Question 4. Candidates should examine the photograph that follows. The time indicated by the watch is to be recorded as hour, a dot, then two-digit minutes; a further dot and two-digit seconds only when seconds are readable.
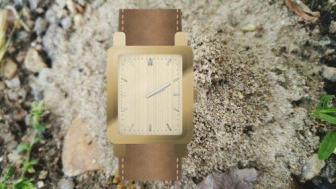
2.10
